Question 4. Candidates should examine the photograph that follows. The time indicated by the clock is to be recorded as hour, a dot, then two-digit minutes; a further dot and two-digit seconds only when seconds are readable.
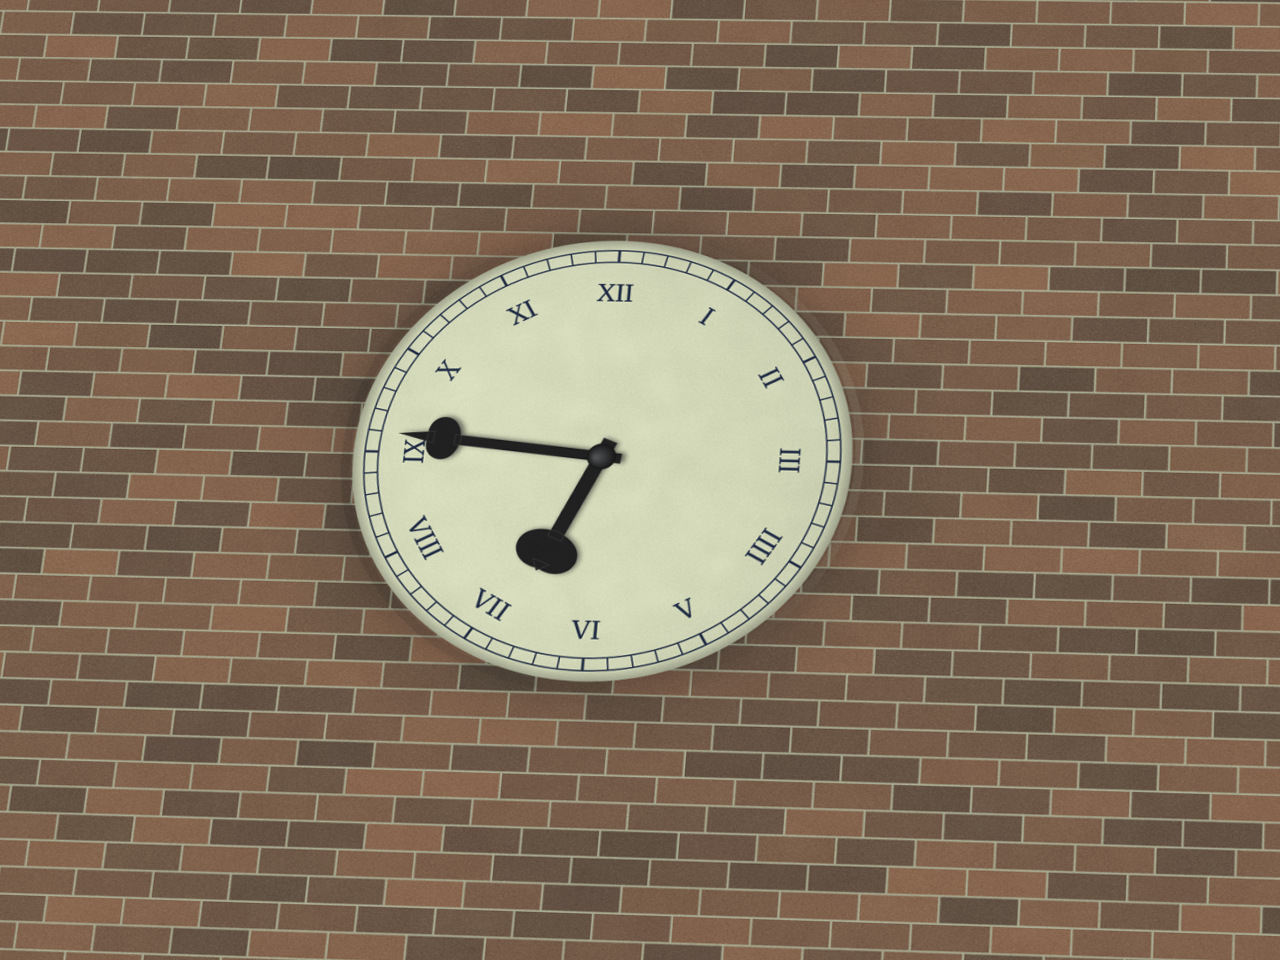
6.46
